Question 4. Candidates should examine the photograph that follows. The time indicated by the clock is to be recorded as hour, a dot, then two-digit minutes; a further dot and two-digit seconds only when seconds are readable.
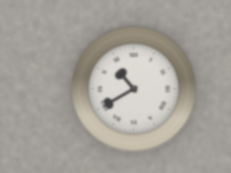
10.40
